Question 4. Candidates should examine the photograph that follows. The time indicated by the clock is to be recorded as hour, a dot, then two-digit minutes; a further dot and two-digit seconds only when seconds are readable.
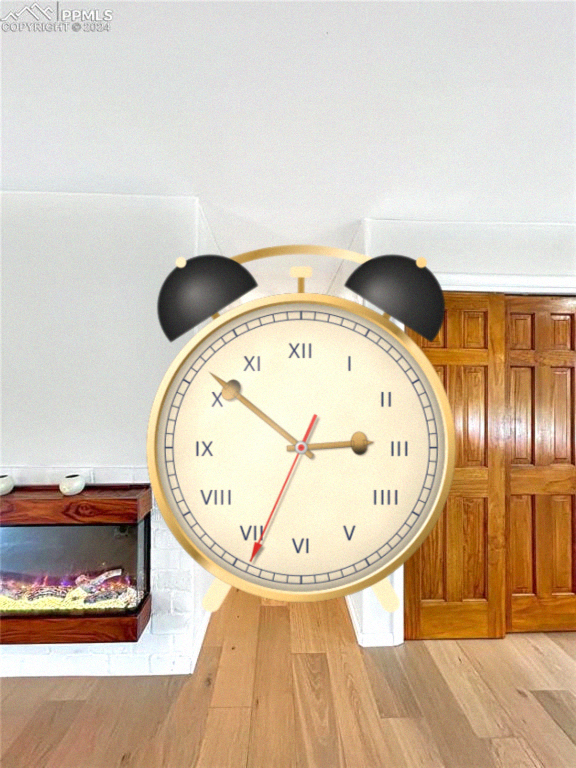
2.51.34
